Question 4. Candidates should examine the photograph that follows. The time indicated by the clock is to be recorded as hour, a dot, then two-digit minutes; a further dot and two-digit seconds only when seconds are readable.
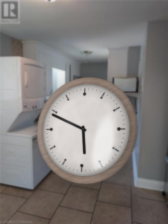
5.49
